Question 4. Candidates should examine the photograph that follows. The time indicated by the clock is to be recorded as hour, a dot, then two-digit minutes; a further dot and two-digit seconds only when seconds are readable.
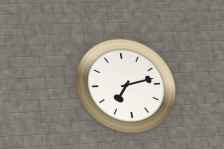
7.13
